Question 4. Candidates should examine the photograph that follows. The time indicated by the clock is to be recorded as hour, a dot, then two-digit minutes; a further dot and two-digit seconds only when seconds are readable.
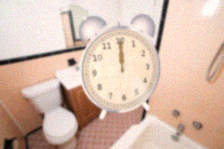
12.00
